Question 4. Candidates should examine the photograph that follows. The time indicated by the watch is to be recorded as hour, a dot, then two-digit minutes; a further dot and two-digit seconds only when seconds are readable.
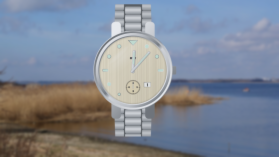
12.07
